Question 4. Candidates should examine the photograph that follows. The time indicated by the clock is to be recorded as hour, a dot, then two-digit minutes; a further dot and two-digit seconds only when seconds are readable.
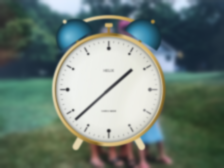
1.38
